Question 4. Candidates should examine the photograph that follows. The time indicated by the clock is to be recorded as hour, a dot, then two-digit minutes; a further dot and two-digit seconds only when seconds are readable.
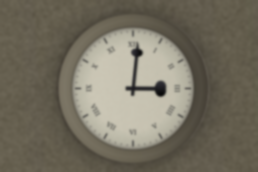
3.01
